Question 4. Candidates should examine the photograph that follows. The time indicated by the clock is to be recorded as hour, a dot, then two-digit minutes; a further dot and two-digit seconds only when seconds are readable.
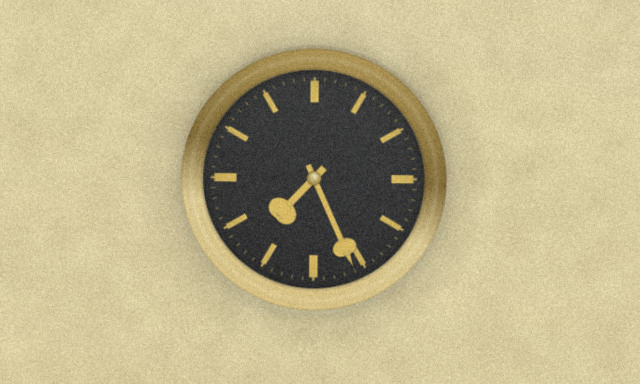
7.26
